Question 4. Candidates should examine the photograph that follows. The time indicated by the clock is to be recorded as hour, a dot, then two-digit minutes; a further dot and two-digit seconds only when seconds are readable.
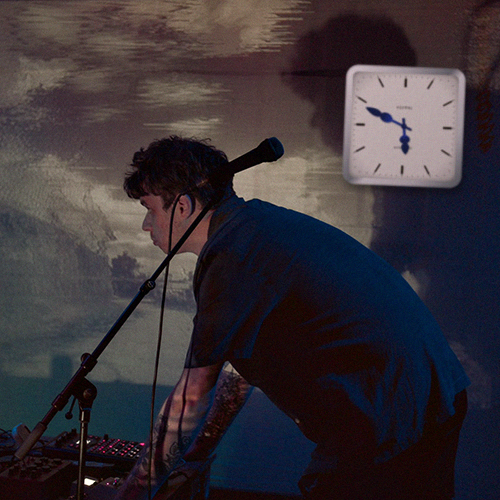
5.49
